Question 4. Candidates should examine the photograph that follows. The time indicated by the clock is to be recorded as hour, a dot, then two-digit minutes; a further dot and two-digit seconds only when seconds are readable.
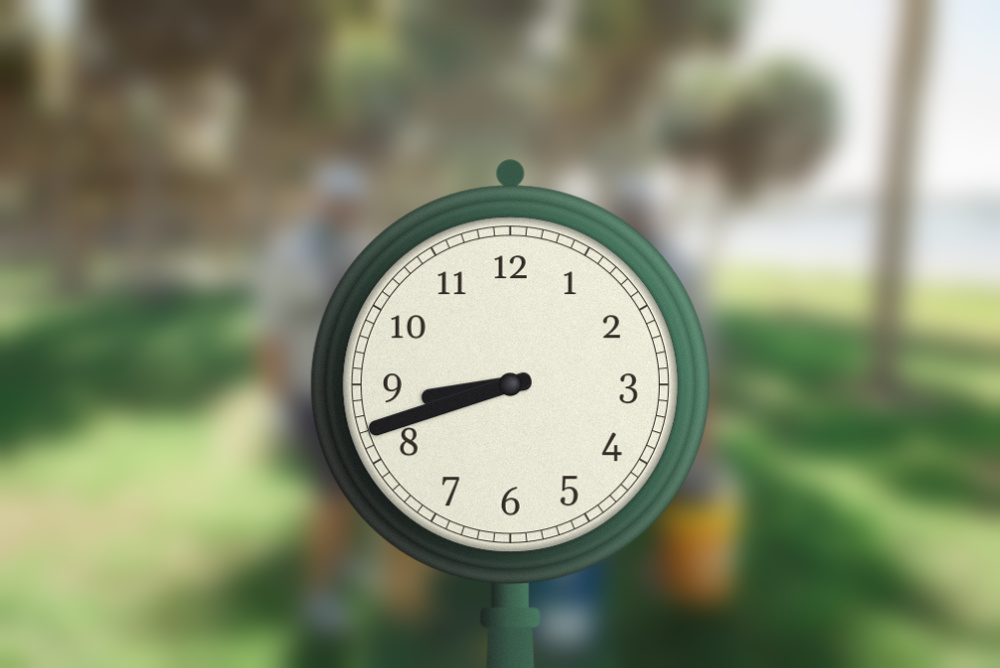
8.42
